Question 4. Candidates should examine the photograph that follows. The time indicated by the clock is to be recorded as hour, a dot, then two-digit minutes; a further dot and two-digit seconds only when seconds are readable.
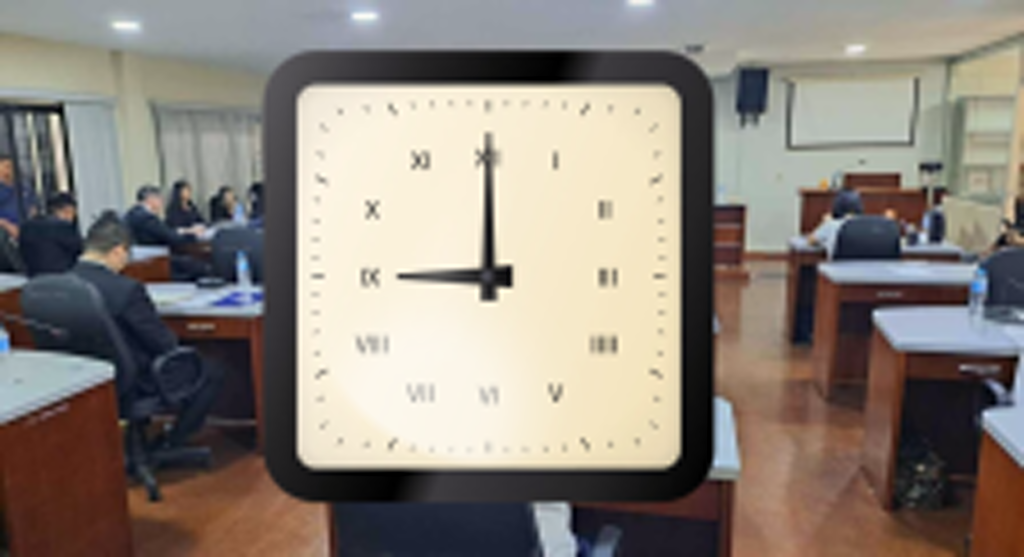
9.00
